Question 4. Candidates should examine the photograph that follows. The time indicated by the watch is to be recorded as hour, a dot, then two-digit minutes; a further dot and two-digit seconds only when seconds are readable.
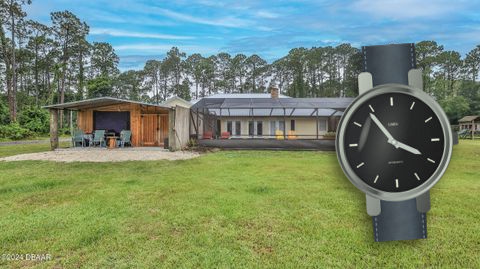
3.54
